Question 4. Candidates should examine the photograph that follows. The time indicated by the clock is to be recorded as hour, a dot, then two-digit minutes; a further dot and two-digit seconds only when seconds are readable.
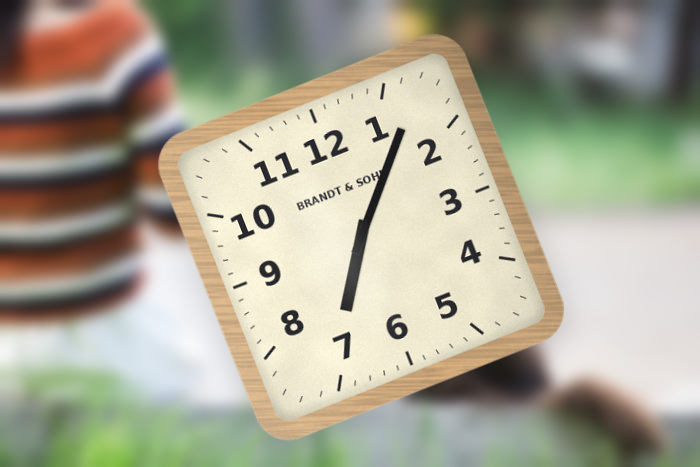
7.07
